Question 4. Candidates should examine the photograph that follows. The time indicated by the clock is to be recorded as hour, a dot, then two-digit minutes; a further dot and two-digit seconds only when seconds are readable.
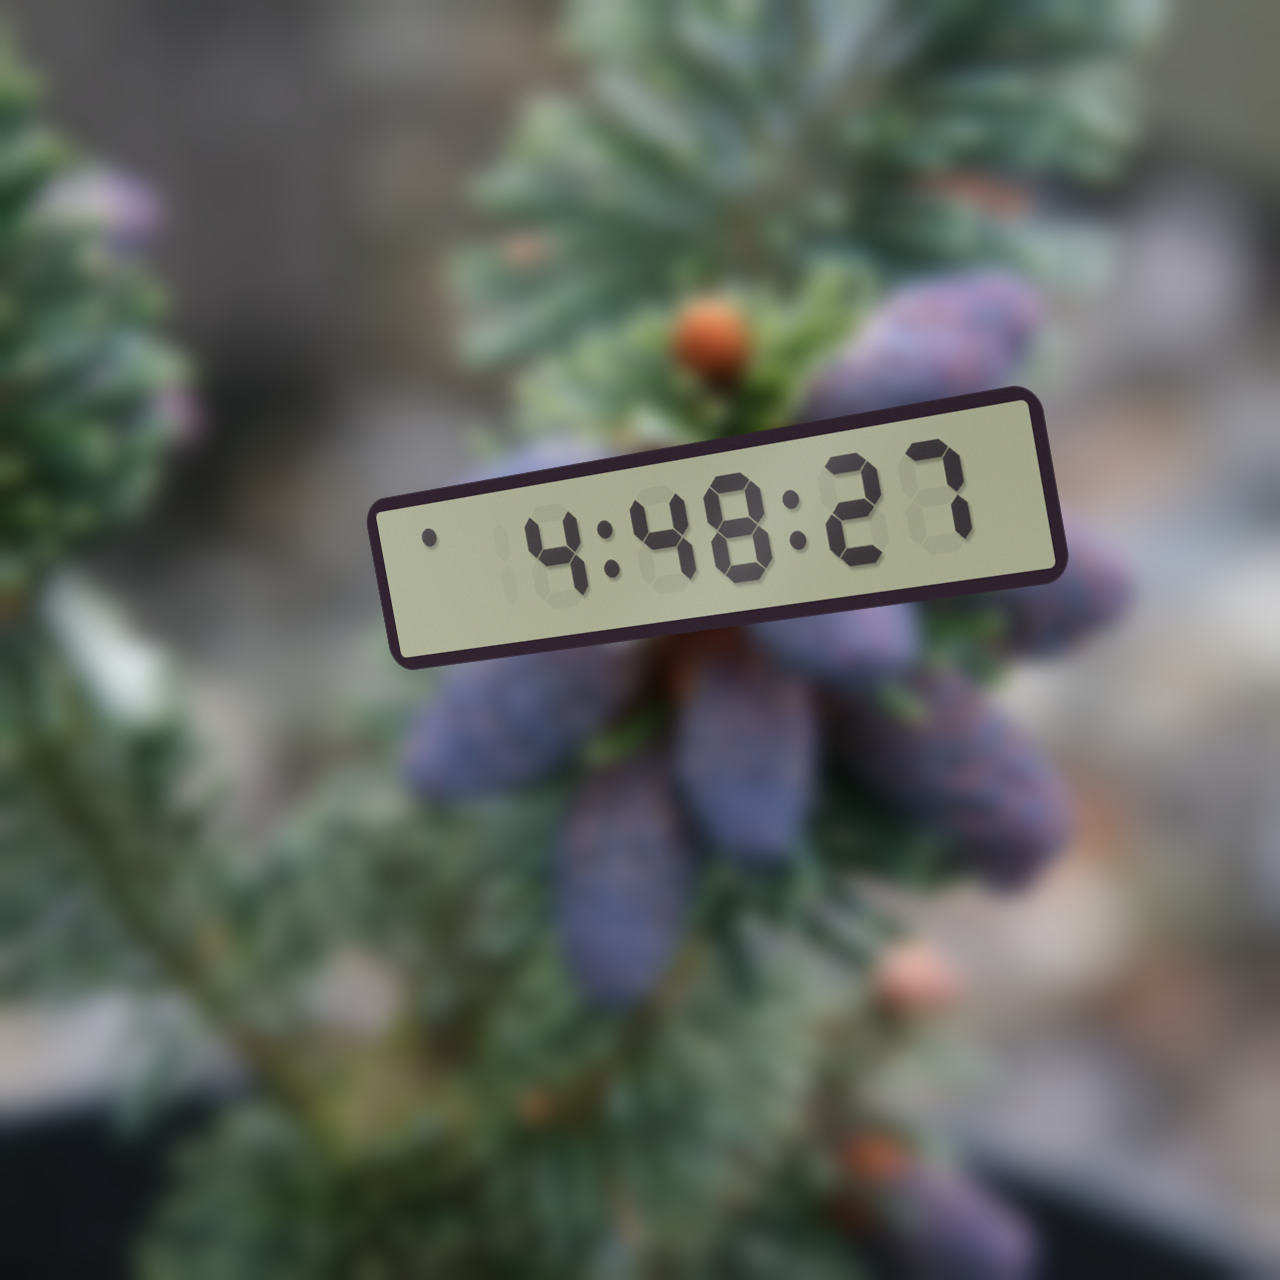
4.48.27
